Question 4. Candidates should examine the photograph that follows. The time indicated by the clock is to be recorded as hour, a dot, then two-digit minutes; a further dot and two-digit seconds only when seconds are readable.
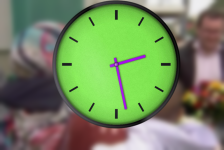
2.28
